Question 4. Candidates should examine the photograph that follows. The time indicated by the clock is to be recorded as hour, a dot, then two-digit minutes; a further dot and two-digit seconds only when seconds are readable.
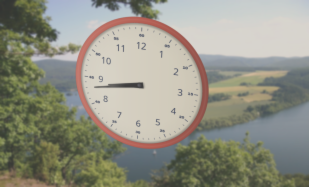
8.43
